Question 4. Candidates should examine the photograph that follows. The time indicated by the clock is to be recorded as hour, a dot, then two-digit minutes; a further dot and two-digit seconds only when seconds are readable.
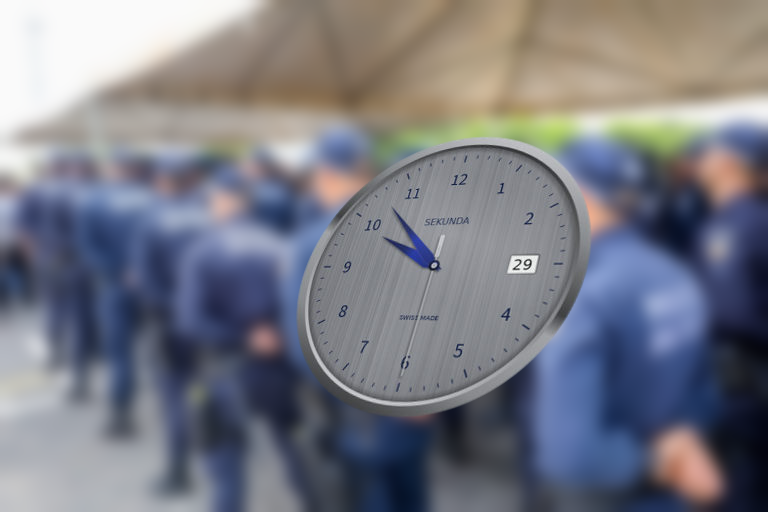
9.52.30
